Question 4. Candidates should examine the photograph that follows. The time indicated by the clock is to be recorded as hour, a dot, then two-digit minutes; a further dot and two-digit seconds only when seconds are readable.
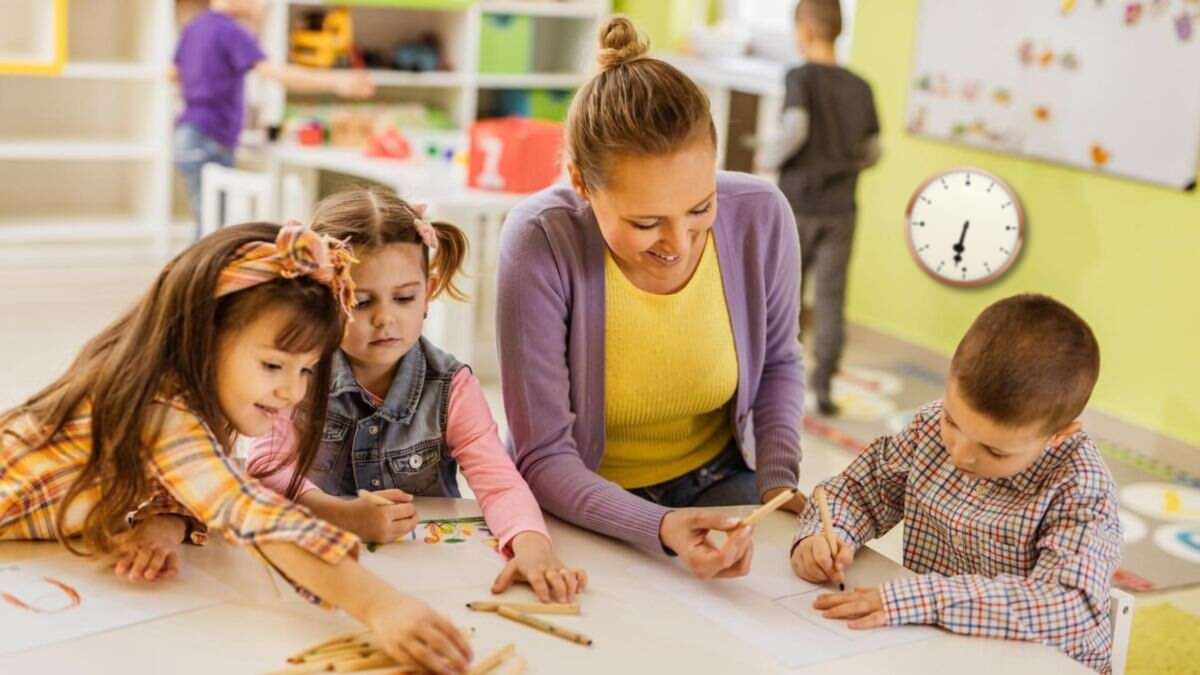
6.32
